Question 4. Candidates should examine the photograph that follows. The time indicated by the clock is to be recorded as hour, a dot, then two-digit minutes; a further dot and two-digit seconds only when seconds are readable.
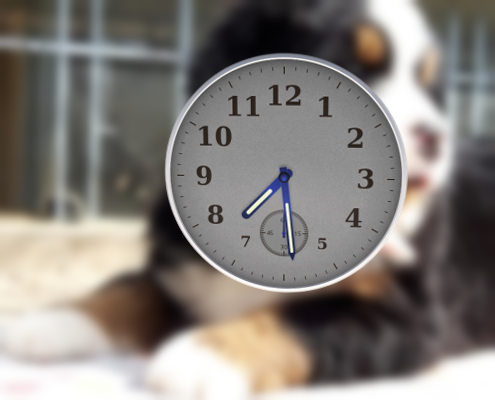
7.29
